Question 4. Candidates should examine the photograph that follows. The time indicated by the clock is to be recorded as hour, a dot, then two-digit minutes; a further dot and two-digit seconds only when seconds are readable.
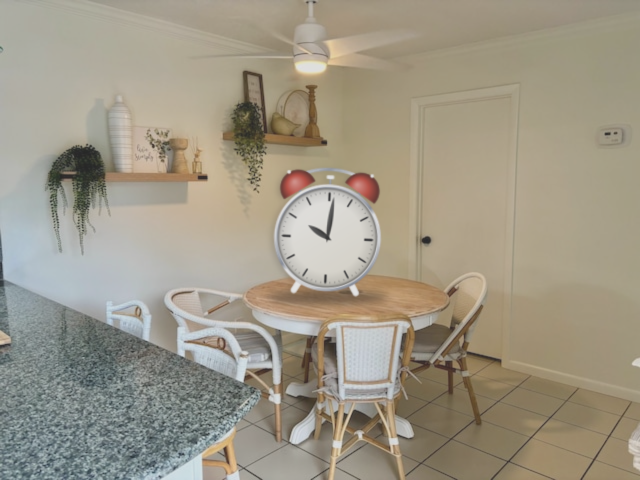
10.01
